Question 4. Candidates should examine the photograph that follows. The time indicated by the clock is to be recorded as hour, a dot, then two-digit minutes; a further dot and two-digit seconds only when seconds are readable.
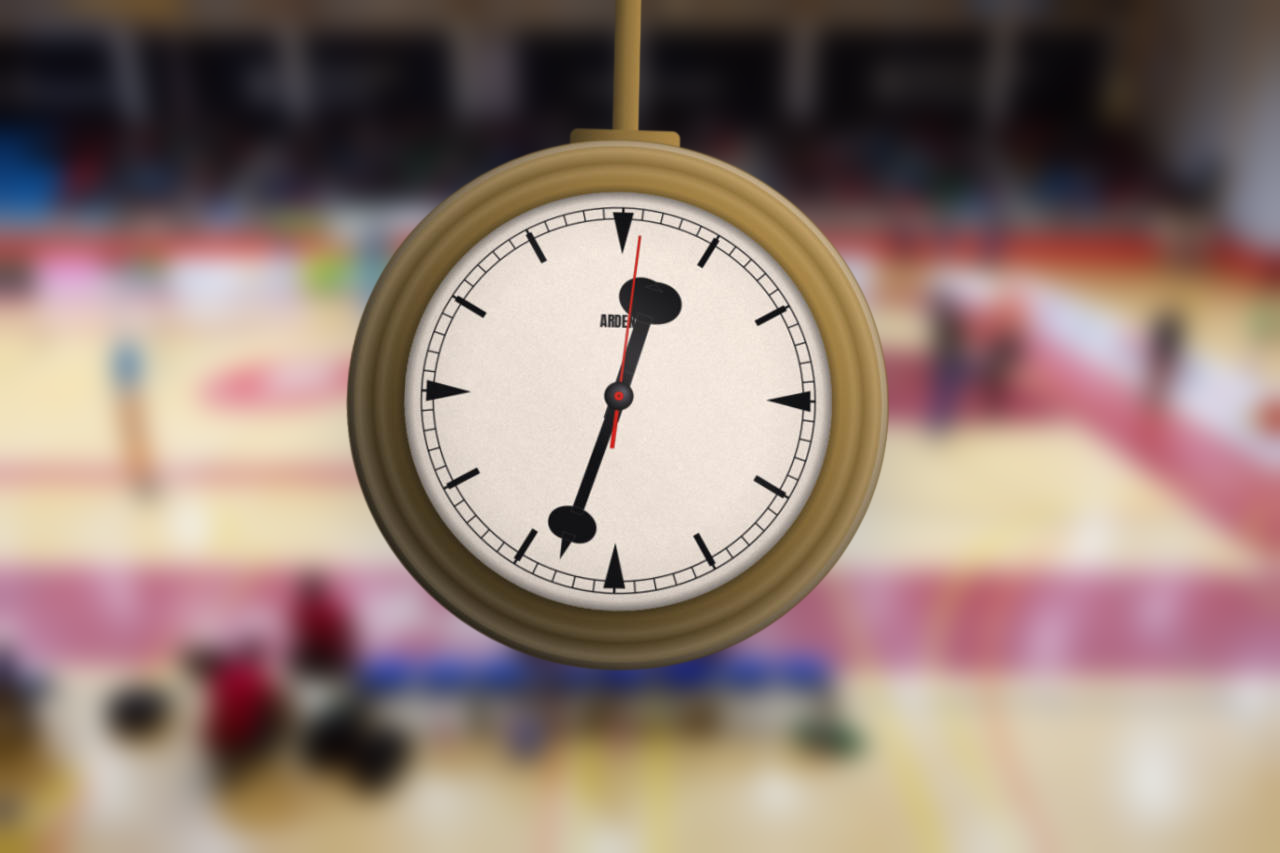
12.33.01
